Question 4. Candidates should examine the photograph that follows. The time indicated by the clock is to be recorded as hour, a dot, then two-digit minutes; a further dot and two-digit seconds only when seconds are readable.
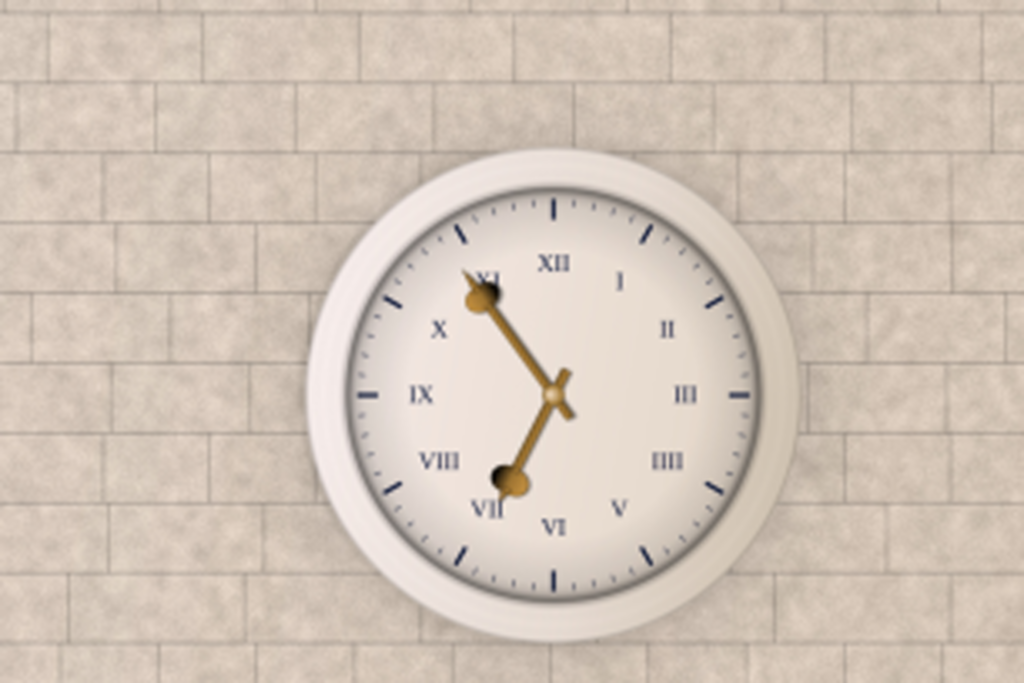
6.54
